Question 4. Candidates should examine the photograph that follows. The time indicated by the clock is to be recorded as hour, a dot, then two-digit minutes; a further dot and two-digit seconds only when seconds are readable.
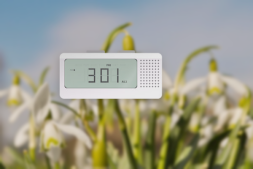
3.01
